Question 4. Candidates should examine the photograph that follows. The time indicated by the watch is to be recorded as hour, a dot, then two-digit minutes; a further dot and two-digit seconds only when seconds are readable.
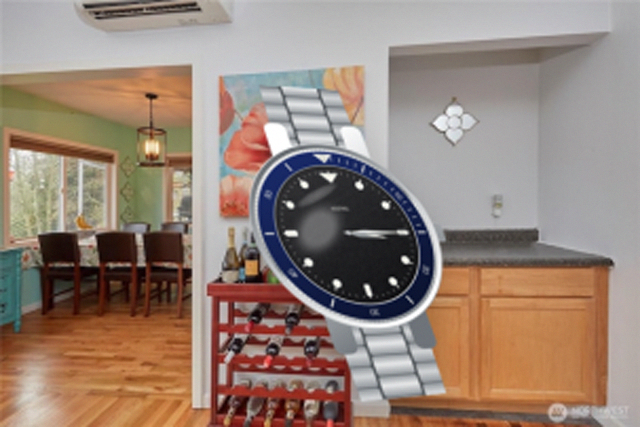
3.15
